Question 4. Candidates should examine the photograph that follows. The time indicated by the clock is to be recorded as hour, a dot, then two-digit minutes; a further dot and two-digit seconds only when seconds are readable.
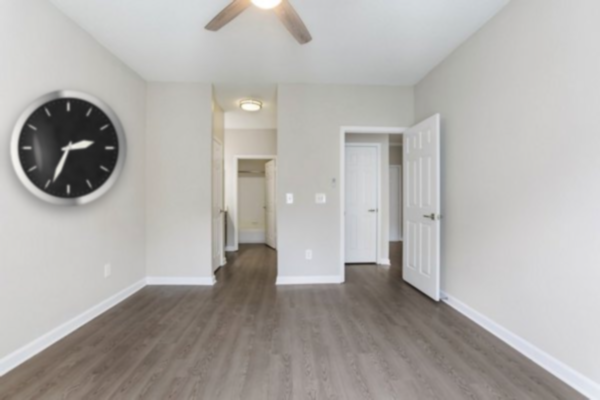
2.34
